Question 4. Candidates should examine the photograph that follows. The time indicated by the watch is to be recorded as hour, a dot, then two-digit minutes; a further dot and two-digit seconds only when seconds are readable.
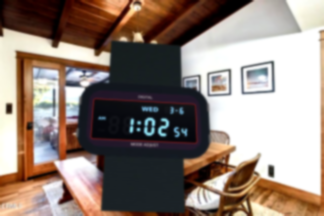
1.02
